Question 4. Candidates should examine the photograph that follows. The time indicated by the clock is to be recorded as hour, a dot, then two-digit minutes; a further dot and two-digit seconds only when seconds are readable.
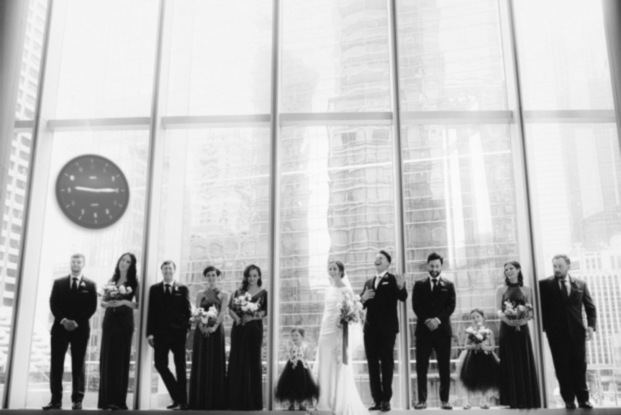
9.15
